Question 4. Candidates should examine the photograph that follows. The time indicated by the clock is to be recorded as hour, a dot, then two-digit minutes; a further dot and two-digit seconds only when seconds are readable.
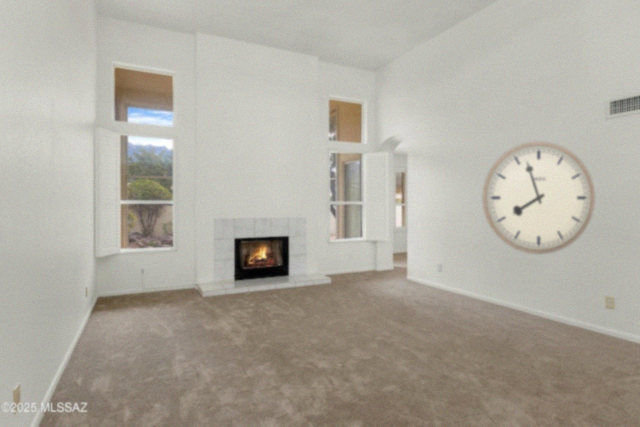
7.57
